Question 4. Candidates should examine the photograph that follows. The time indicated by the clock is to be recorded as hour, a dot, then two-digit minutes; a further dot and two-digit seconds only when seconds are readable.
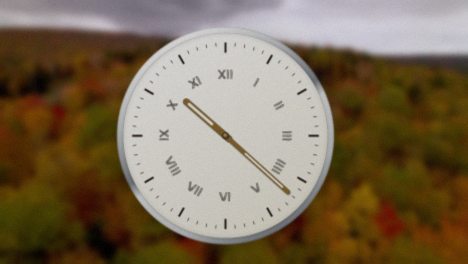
10.22
